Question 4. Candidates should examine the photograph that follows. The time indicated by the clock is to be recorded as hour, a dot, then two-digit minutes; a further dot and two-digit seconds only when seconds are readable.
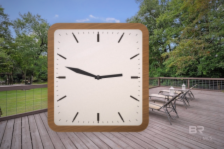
2.48
